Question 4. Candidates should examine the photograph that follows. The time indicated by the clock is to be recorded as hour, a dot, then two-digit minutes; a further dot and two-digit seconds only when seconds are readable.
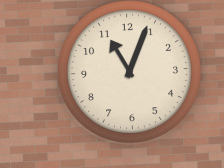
11.04
